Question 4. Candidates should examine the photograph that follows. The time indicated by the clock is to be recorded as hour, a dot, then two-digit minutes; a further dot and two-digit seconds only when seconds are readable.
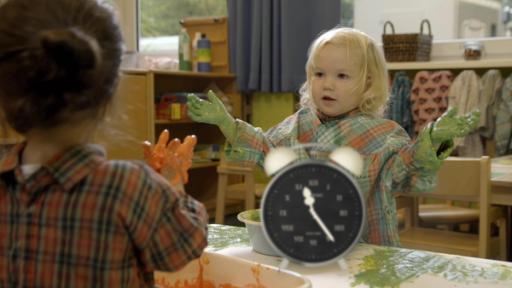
11.24
